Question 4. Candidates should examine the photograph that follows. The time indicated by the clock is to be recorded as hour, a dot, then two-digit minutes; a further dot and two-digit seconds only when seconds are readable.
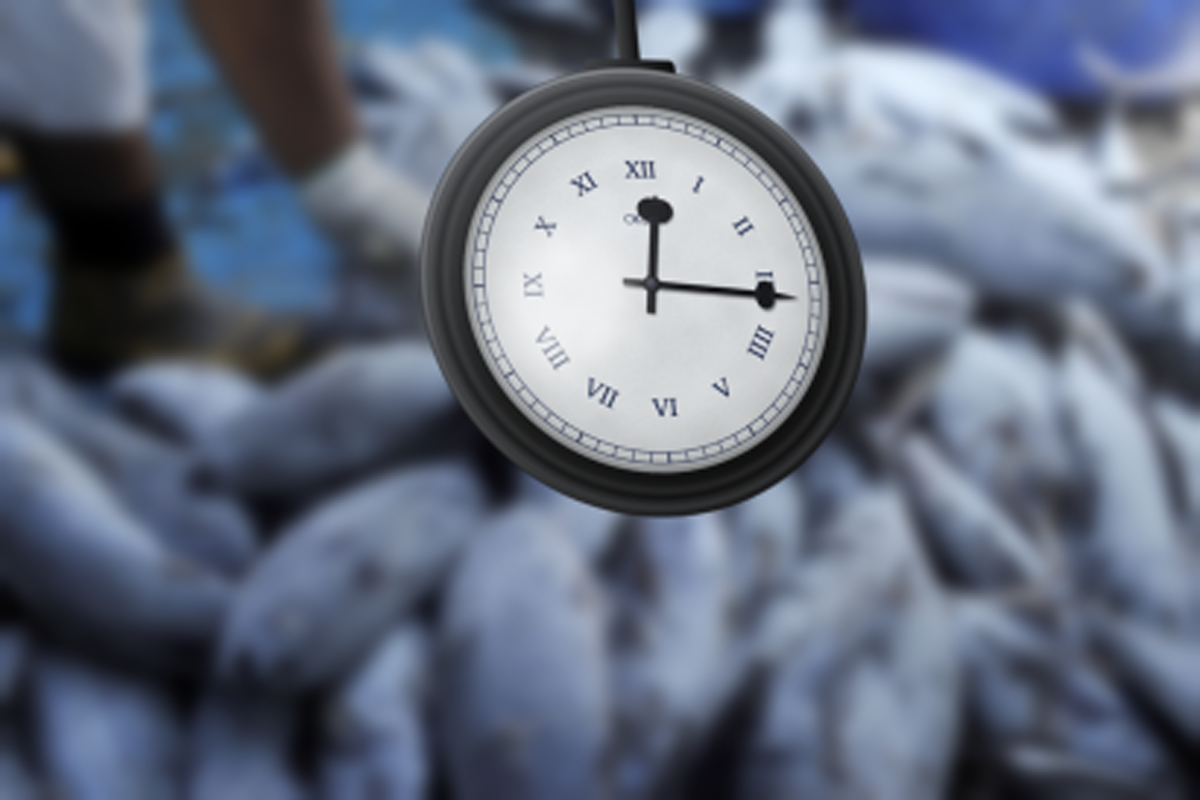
12.16
